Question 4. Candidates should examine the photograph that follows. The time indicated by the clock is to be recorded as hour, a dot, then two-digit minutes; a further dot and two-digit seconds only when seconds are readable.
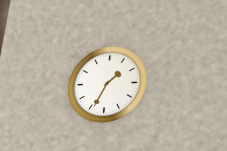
1.34
